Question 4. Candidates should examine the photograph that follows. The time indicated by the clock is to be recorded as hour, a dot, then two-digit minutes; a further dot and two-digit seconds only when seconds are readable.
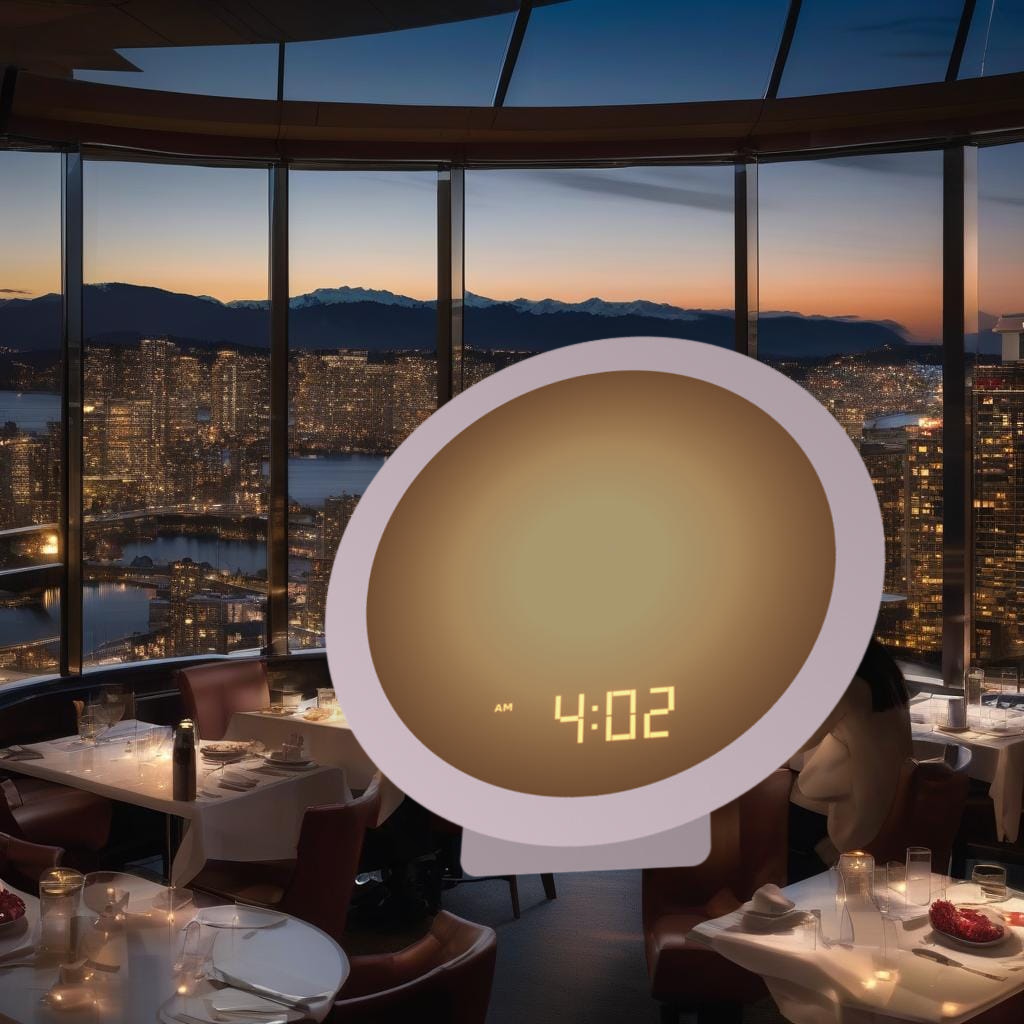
4.02
